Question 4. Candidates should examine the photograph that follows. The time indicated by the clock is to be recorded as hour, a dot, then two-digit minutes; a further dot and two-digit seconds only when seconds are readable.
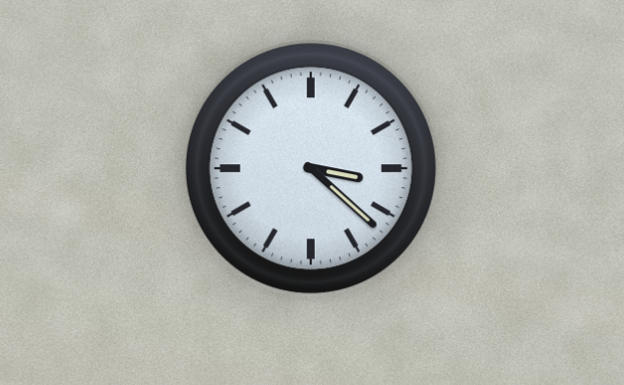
3.22
